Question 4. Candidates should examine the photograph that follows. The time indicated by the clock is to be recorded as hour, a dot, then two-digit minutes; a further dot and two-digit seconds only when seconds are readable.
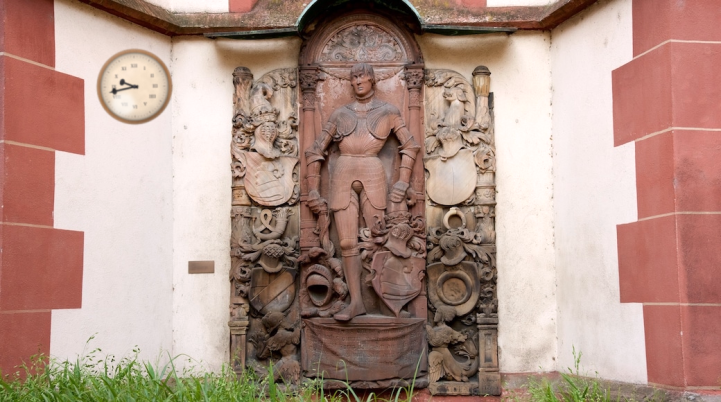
9.43
